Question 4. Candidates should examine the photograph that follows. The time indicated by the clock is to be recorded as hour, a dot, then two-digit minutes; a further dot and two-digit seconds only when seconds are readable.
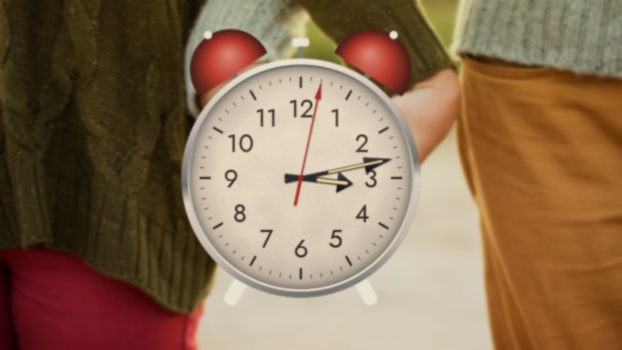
3.13.02
